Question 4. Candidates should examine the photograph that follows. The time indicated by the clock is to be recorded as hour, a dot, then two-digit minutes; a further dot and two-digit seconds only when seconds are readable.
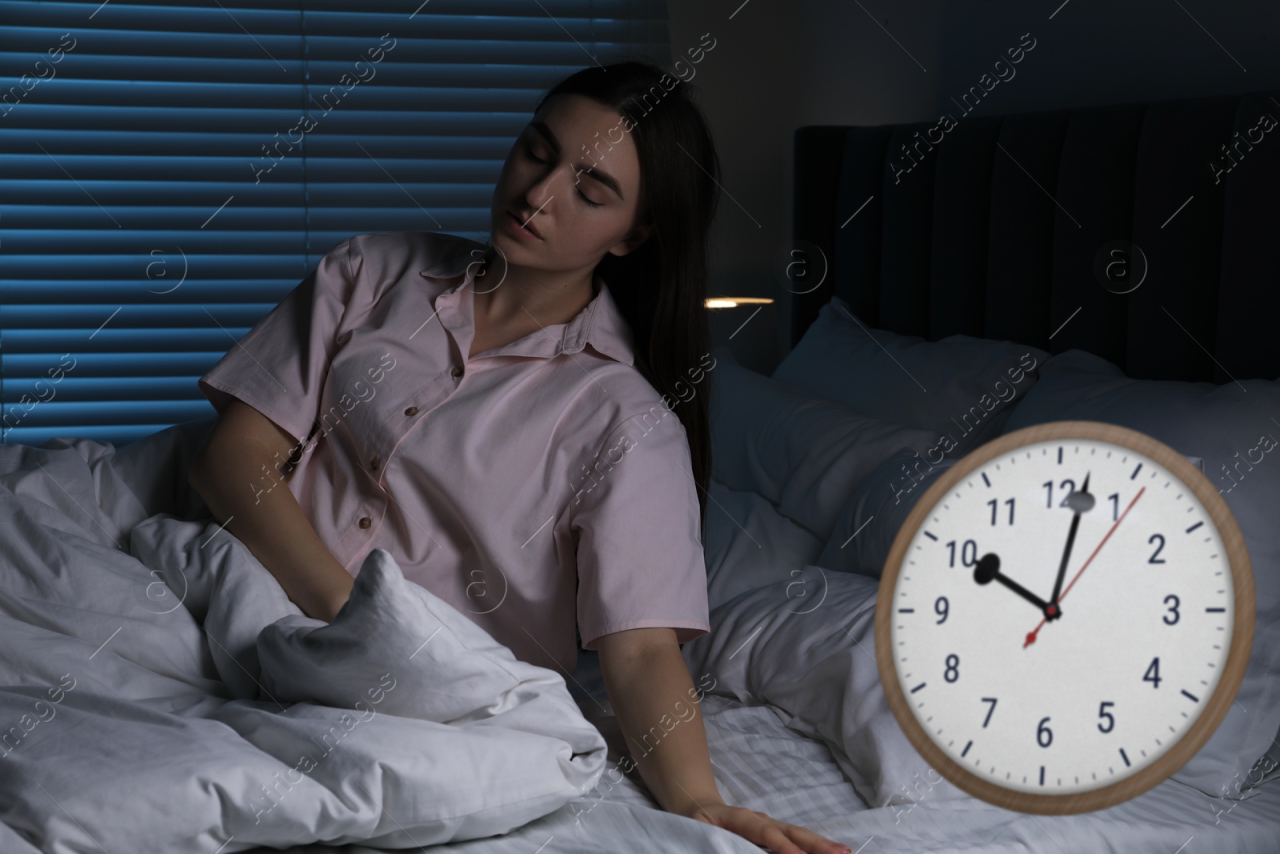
10.02.06
